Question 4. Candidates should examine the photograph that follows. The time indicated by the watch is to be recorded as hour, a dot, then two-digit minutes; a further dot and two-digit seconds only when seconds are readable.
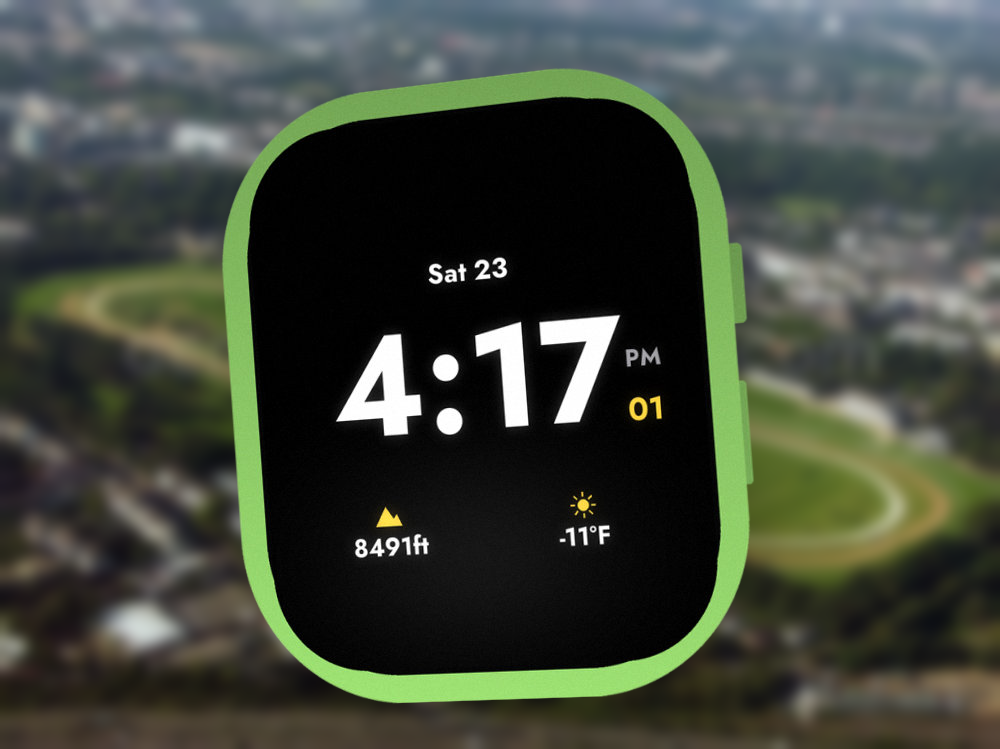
4.17.01
